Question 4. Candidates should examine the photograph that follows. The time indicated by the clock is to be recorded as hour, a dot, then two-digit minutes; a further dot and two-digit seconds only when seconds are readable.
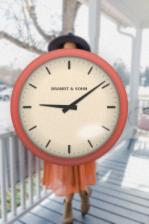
9.09
